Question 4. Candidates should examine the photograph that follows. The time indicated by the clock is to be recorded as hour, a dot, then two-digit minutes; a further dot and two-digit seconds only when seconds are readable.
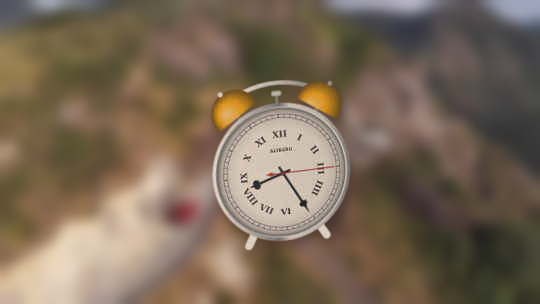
8.25.15
